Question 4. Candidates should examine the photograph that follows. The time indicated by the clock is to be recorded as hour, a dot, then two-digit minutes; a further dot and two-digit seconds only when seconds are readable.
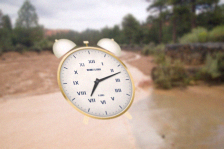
7.12
